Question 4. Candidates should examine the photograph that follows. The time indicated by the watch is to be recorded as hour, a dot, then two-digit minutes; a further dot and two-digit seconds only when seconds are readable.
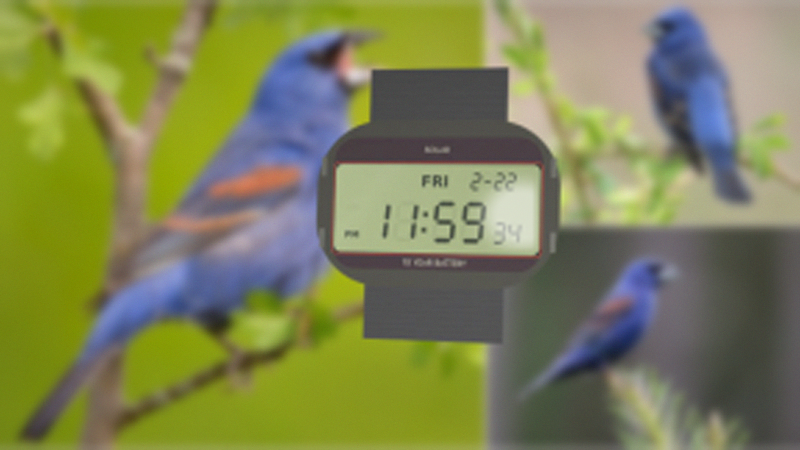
11.59.34
